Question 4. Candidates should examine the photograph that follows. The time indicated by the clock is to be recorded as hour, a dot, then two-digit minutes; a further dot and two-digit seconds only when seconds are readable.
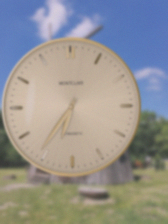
6.36
